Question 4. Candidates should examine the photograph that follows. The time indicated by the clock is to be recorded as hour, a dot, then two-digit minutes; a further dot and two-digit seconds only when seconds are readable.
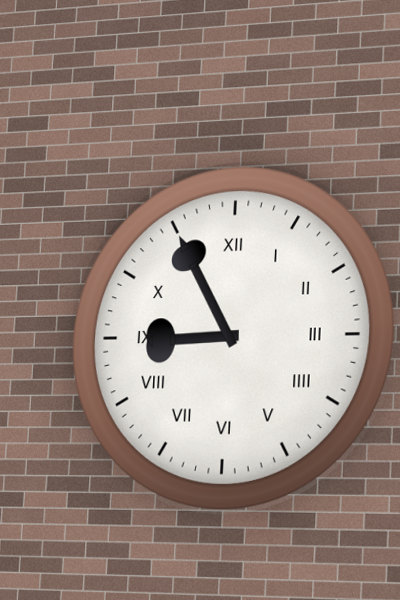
8.55
